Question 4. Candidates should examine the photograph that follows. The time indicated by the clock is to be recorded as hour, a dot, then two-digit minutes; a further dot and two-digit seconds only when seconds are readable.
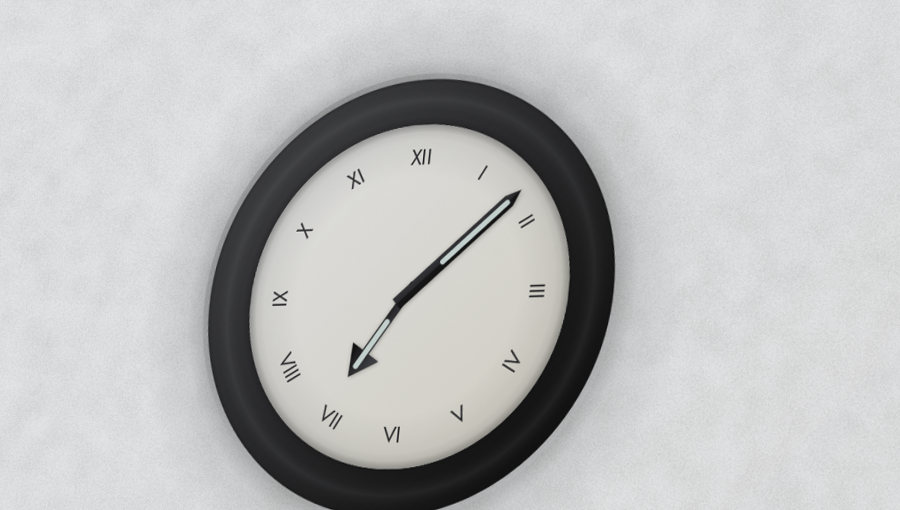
7.08
